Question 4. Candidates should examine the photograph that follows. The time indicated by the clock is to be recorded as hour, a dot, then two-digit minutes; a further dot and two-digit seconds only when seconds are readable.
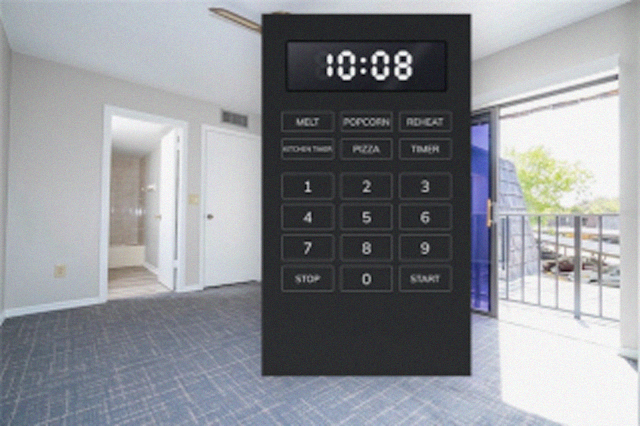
10.08
